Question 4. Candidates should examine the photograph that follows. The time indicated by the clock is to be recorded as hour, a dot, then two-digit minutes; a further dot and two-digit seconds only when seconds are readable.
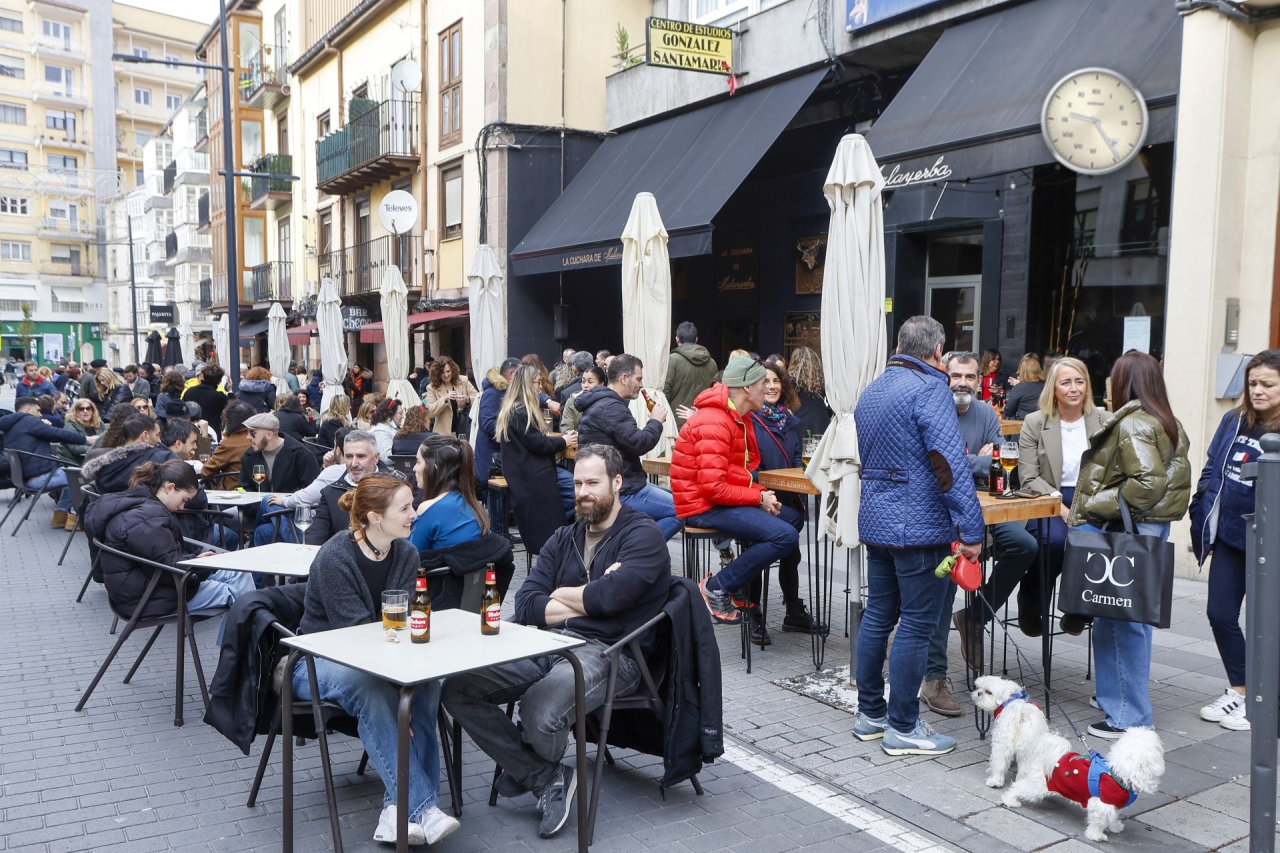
9.24
